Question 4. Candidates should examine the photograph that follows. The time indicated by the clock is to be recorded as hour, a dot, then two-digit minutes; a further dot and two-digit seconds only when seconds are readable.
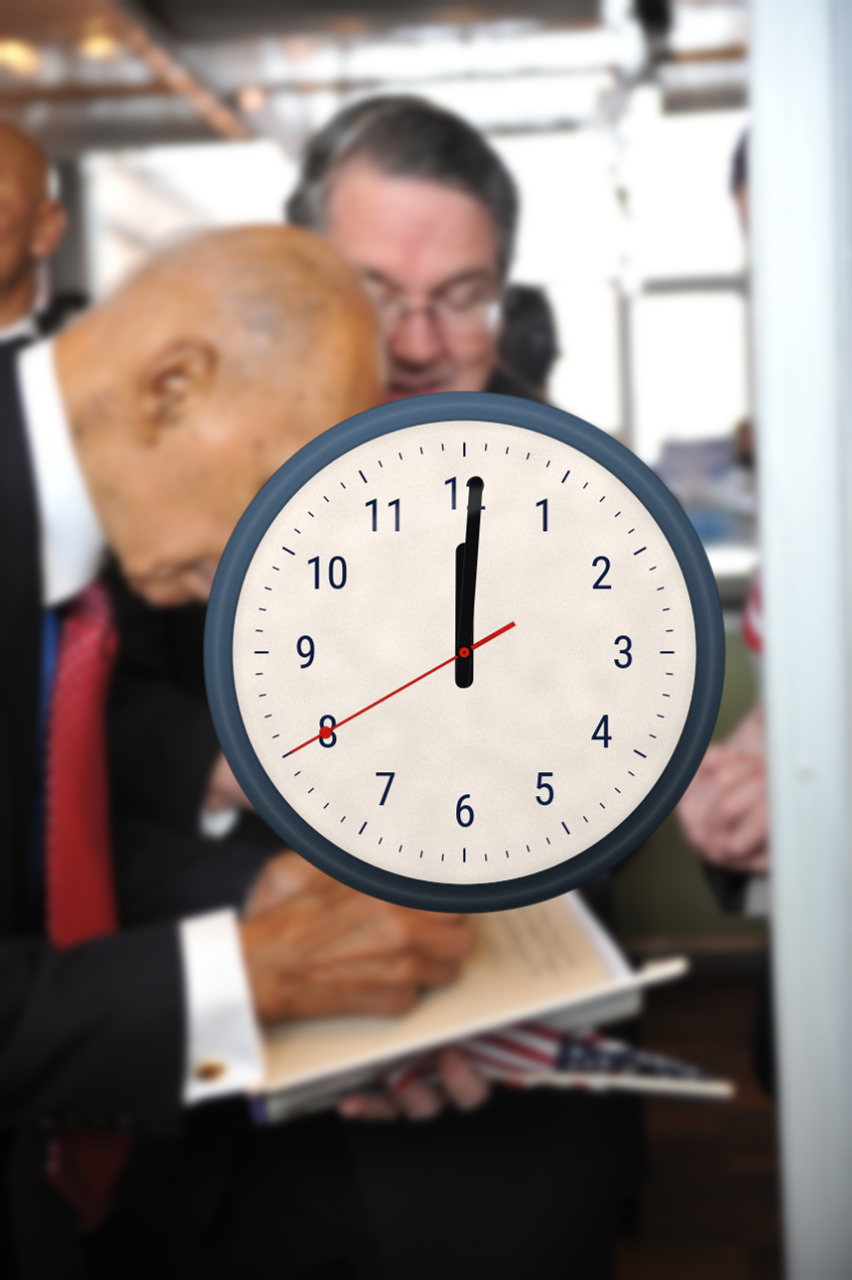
12.00.40
